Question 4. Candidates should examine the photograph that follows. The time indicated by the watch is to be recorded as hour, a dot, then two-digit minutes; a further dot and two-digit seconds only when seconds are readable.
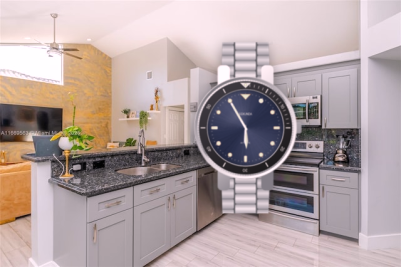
5.55
